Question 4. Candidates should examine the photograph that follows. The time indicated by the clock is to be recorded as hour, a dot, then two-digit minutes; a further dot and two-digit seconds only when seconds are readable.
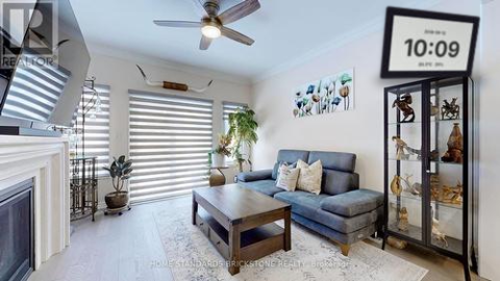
10.09
